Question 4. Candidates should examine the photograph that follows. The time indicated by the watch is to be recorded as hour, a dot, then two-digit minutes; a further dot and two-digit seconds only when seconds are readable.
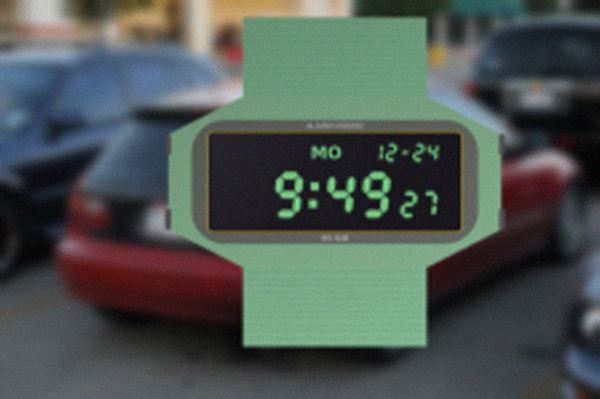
9.49.27
